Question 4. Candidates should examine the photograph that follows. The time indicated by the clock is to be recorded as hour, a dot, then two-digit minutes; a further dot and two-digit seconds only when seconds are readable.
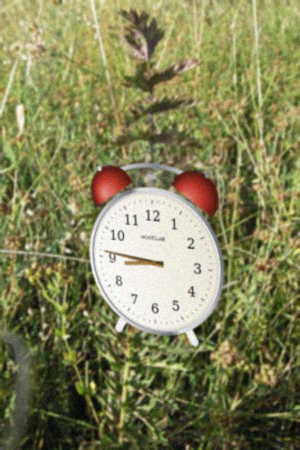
8.46
